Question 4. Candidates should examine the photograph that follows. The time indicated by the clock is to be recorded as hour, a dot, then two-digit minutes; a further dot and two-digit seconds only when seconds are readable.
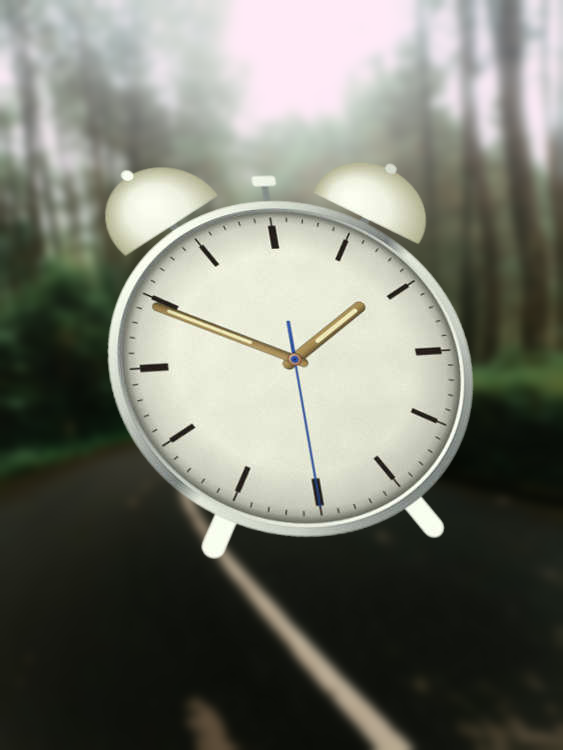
1.49.30
